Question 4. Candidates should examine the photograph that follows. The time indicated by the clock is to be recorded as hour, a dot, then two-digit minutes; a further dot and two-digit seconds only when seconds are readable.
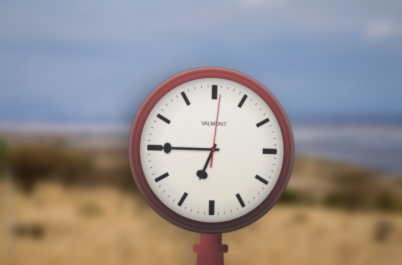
6.45.01
